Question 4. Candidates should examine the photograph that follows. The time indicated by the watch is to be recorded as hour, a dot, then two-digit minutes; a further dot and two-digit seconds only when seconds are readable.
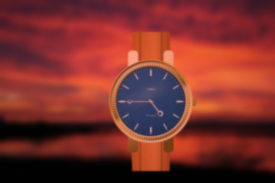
4.45
